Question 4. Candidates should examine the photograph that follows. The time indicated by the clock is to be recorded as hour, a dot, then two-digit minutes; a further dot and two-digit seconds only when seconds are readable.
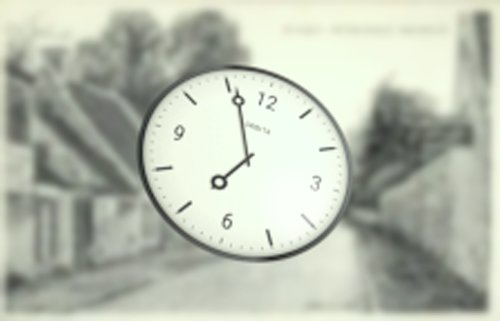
6.56
